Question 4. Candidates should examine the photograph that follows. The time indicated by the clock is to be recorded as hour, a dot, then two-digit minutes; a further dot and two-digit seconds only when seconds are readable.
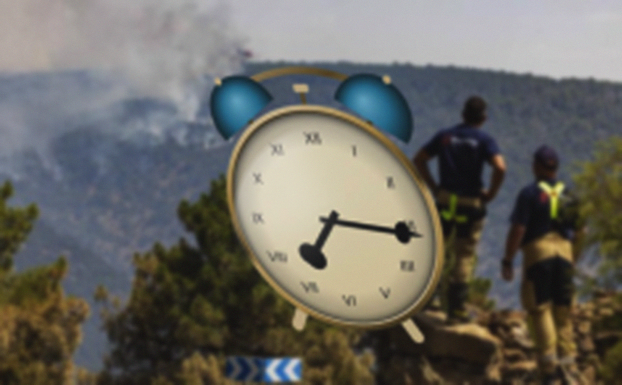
7.16
